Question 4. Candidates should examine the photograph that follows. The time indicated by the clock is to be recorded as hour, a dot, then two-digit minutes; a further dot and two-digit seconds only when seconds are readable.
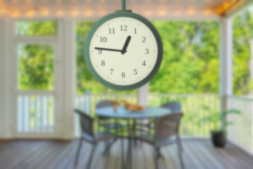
12.46
